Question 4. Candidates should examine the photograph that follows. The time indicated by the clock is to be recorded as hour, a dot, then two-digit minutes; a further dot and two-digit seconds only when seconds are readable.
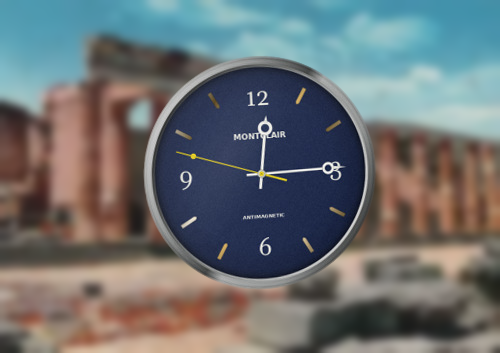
12.14.48
